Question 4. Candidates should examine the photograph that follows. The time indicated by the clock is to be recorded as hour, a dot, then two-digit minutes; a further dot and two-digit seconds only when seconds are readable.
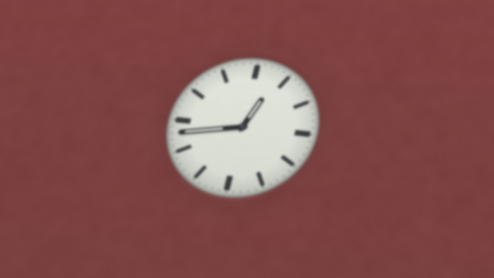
12.43
